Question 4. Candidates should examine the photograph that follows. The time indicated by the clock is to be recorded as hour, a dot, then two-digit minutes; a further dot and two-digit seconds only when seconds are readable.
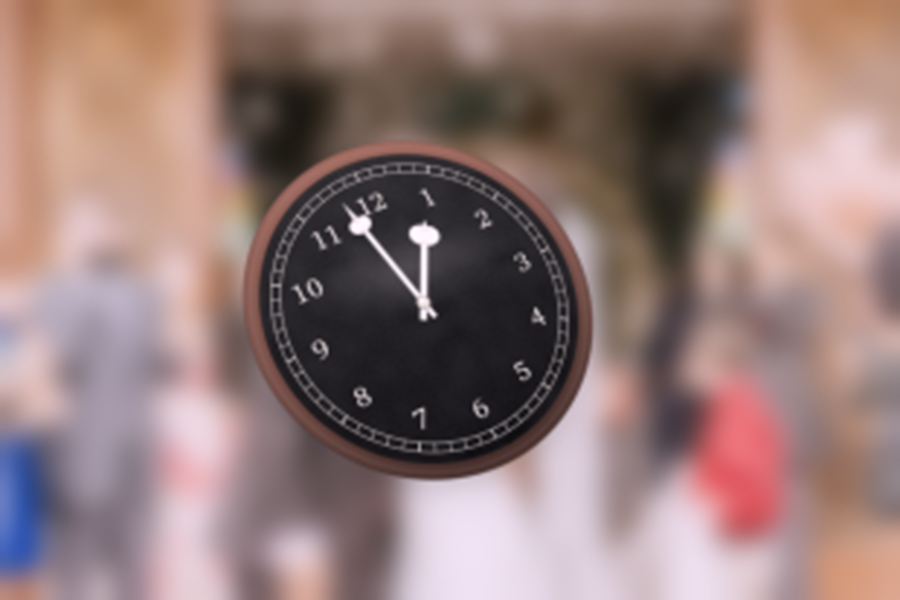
12.58
